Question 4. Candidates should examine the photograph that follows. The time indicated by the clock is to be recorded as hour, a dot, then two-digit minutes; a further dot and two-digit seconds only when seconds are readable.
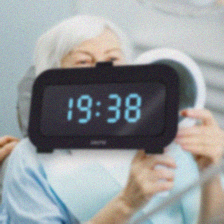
19.38
